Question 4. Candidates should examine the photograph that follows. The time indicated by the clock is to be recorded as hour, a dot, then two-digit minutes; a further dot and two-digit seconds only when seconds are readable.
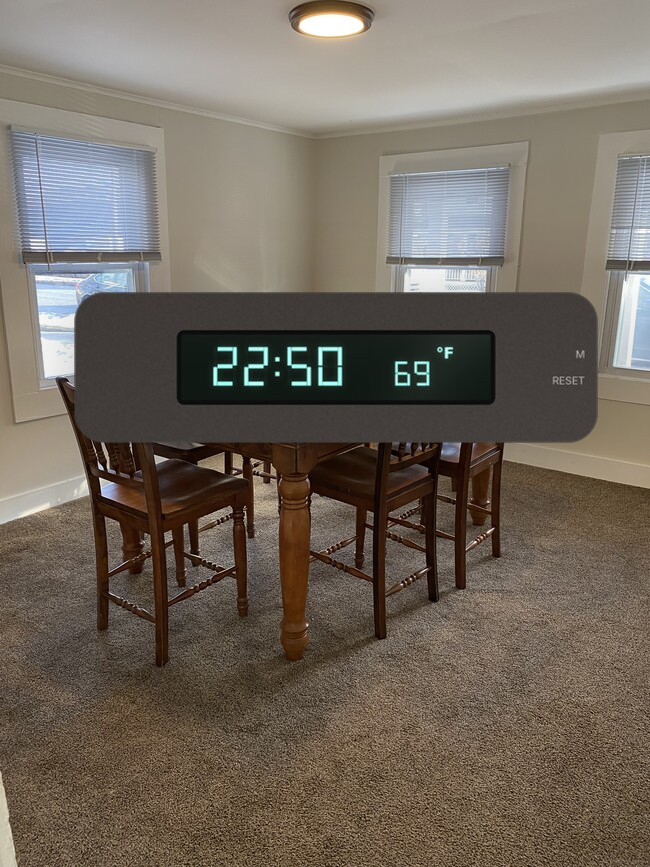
22.50
